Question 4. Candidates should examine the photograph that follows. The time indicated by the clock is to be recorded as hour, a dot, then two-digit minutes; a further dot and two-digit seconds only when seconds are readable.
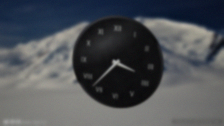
3.37
